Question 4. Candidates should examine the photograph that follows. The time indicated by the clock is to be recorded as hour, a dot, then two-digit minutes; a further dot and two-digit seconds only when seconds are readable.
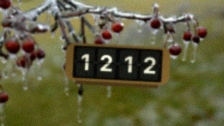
12.12
